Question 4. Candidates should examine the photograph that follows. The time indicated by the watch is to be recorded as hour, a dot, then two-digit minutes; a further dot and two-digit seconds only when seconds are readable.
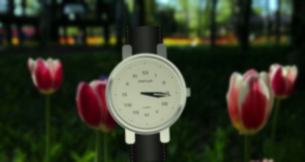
3.16
